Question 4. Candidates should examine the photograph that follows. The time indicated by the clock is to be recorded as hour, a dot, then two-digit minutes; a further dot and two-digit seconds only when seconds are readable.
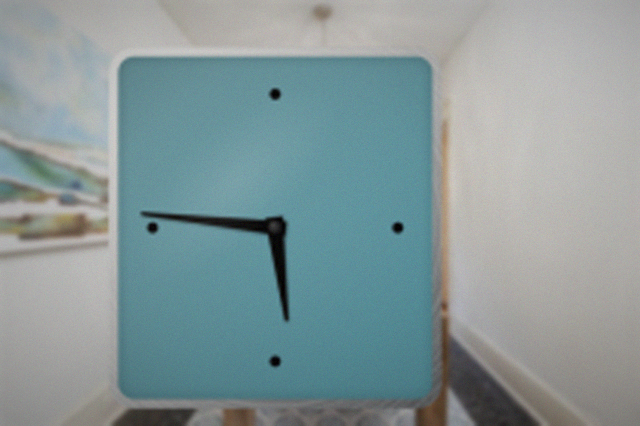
5.46
